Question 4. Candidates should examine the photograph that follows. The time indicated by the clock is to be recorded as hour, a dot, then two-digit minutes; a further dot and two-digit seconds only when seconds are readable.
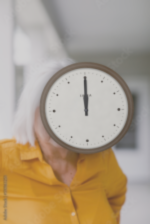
12.00
